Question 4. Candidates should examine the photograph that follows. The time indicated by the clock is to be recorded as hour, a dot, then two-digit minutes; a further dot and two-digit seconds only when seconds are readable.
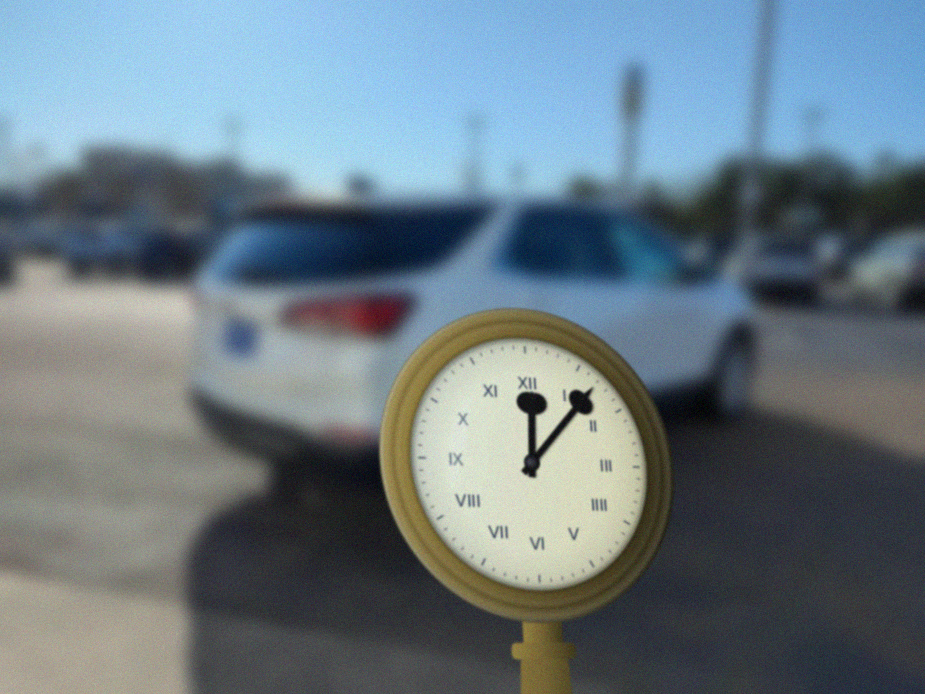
12.07
